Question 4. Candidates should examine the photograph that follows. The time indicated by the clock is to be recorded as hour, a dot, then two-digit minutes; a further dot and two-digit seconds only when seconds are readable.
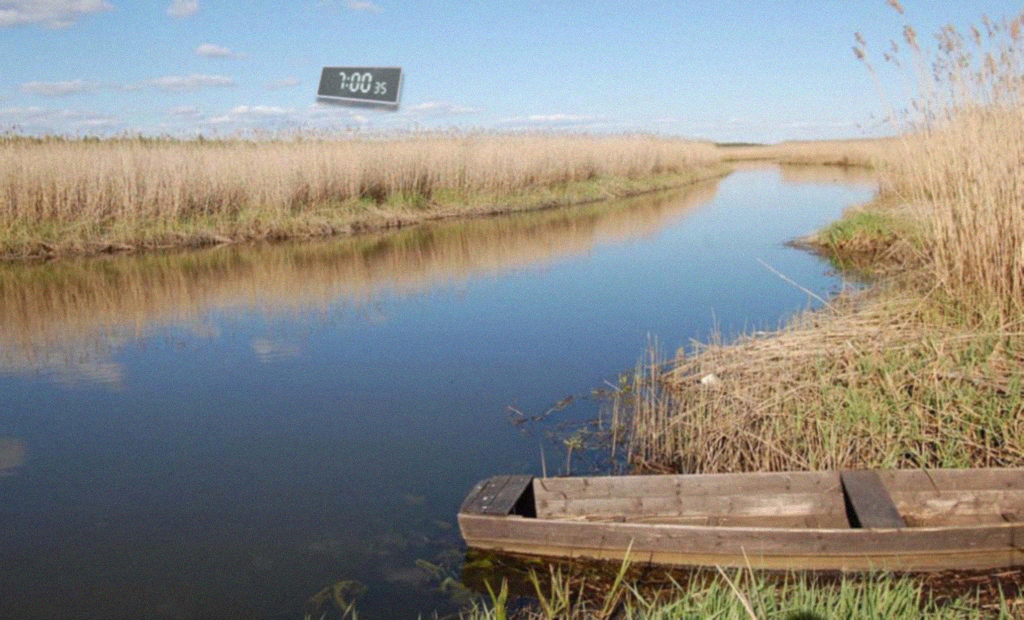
7.00
